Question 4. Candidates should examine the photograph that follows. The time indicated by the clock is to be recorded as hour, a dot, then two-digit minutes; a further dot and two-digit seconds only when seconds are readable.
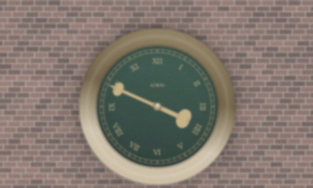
3.49
